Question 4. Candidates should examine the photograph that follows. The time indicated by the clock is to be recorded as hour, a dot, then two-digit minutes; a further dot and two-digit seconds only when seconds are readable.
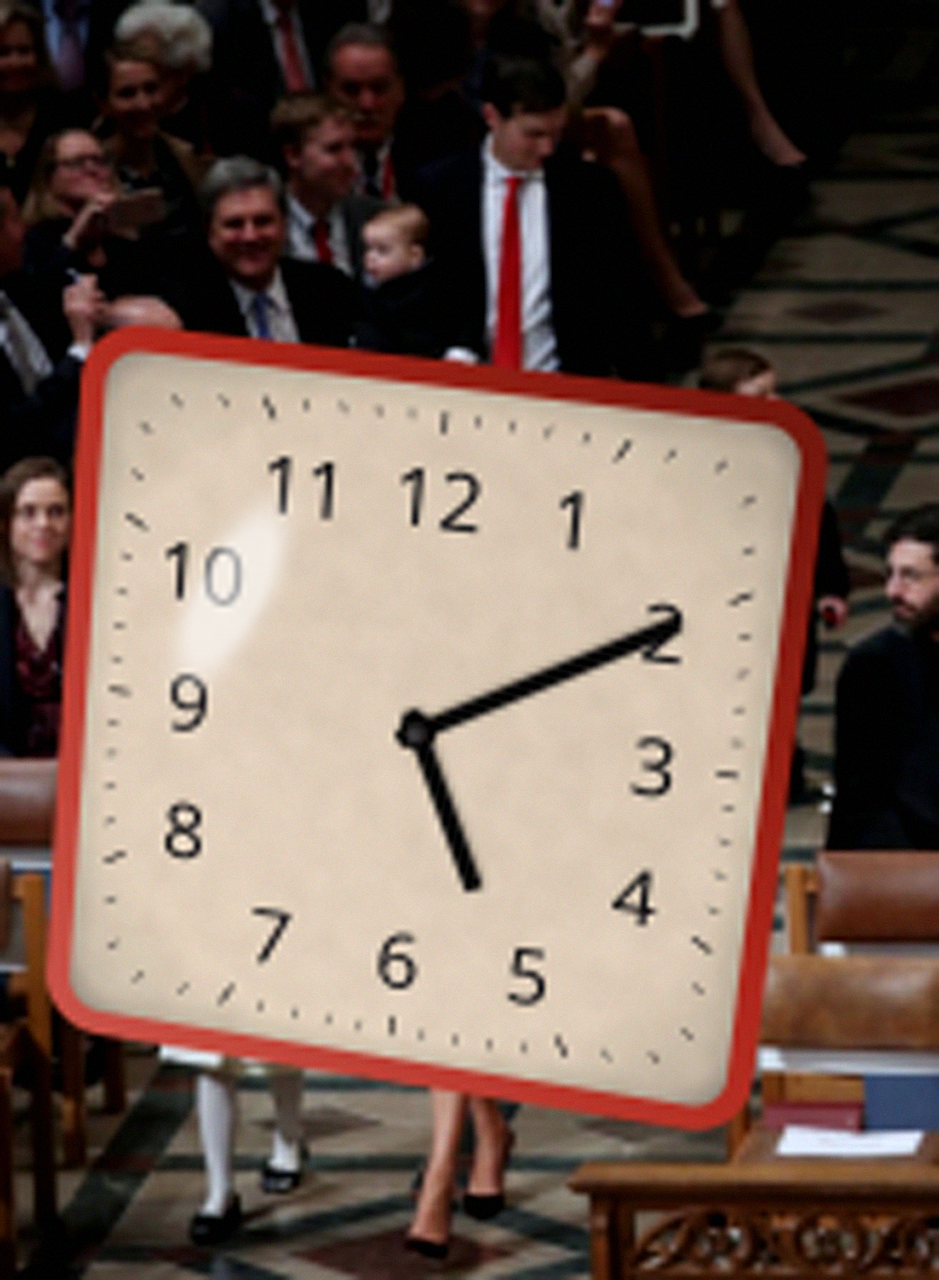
5.10
